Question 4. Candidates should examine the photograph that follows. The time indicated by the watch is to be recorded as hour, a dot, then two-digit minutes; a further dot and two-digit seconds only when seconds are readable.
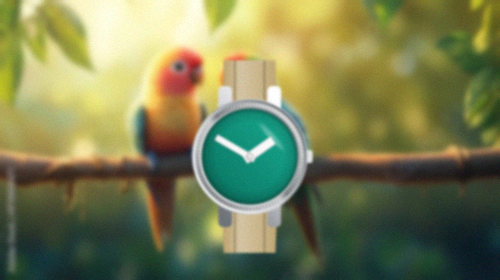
1.50
